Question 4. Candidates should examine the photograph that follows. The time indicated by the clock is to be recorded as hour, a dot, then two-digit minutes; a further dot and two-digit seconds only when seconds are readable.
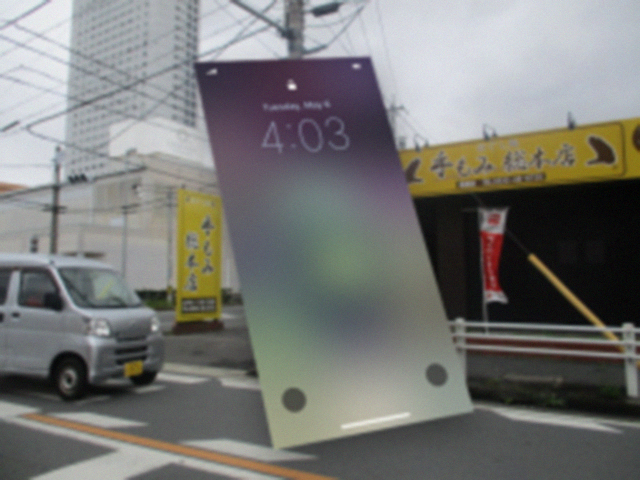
4.03
